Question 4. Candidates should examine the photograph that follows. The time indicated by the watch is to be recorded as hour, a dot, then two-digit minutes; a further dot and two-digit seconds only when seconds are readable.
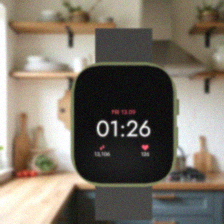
1.26
